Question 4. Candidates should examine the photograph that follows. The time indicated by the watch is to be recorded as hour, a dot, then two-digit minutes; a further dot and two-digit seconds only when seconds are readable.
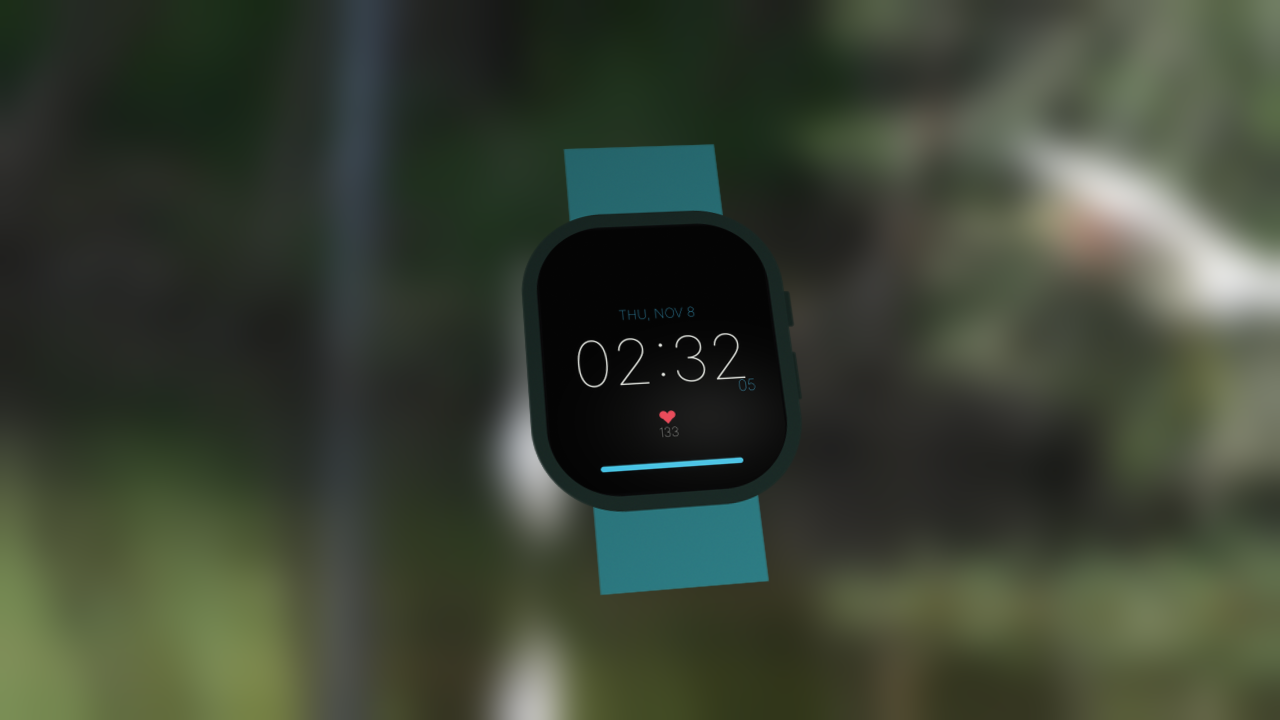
2.32.05
